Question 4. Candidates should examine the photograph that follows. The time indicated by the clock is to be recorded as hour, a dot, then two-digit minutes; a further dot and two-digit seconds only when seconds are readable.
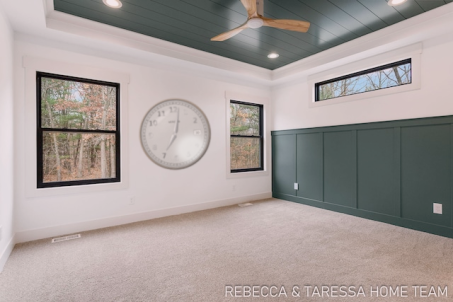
7.02
